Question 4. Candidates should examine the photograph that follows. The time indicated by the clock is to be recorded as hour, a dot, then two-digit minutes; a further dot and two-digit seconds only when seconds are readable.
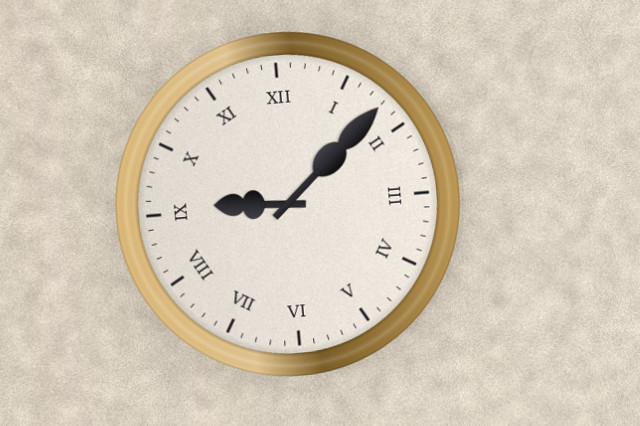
9.08
